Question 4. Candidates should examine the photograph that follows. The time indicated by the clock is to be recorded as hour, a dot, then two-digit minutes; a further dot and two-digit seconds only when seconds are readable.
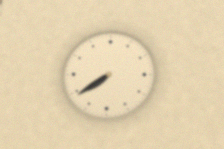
7.39
